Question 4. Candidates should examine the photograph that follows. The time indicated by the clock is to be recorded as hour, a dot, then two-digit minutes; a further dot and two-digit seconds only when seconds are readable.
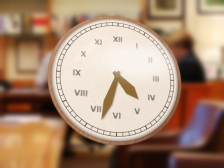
4.33
